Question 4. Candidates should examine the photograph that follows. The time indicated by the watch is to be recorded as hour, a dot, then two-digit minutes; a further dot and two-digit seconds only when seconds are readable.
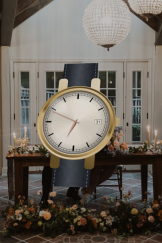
6.49
